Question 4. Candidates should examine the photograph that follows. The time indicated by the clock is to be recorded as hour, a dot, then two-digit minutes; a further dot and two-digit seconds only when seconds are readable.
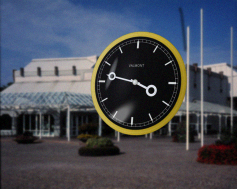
3.47
